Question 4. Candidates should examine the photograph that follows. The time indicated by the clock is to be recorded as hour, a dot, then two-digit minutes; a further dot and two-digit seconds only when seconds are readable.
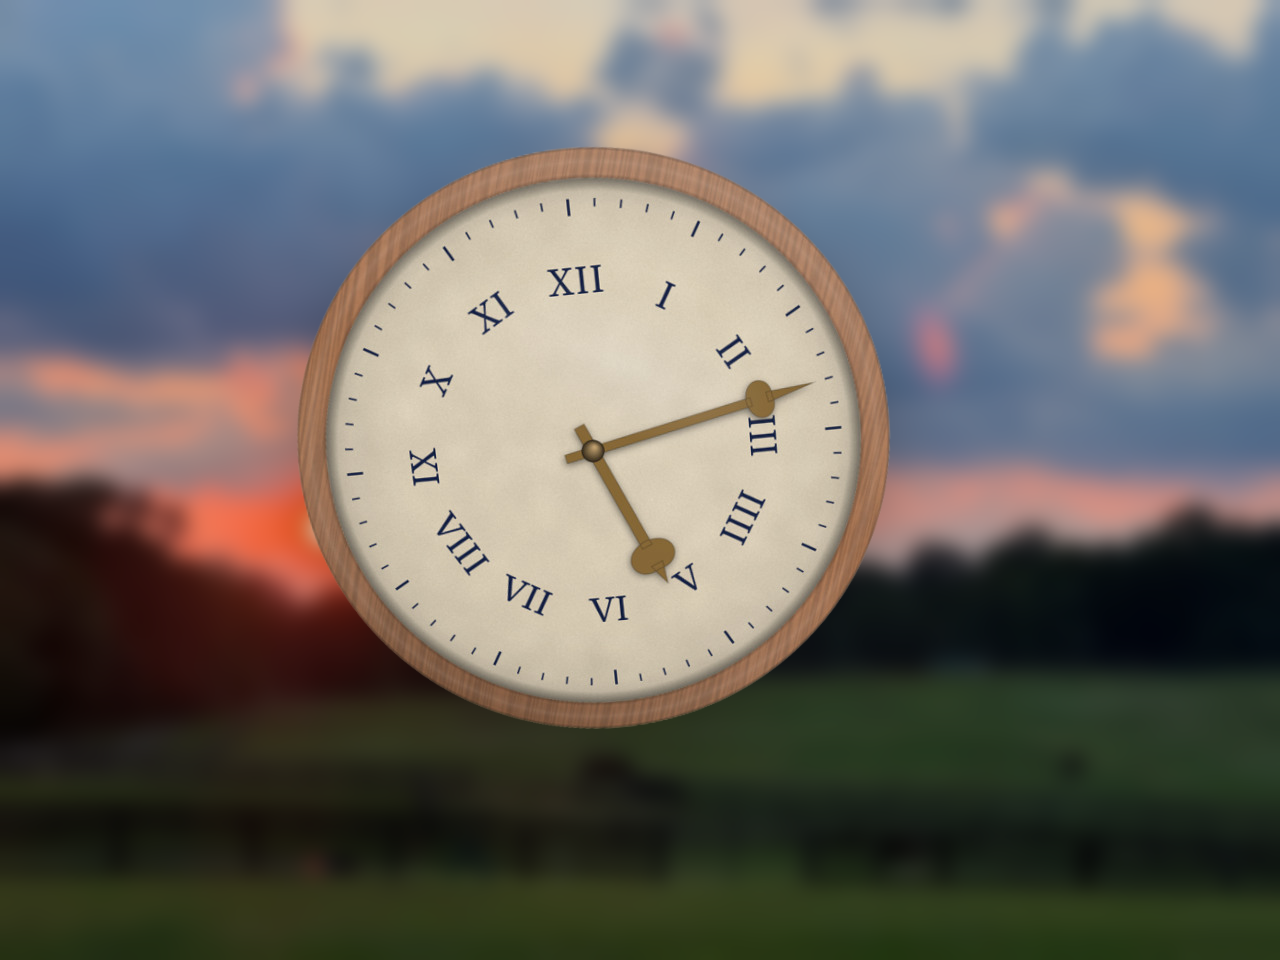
5.13
